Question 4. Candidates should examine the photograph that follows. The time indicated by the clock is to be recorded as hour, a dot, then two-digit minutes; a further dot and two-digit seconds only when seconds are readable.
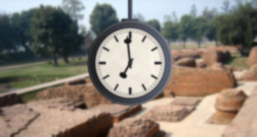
6.59
